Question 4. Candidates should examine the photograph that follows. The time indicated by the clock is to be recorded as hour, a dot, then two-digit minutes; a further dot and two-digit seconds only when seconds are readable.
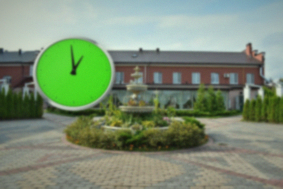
12.59
